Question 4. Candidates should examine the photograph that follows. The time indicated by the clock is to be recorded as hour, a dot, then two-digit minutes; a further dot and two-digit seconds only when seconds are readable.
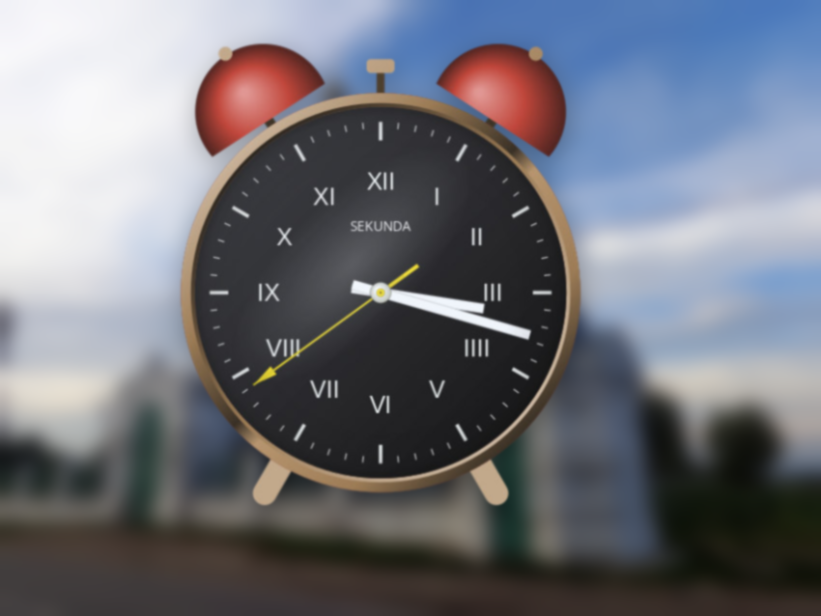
3.17.39
